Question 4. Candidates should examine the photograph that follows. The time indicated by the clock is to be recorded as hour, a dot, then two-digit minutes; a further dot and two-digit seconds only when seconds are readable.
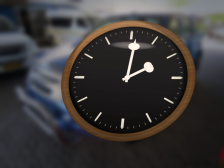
2.01
